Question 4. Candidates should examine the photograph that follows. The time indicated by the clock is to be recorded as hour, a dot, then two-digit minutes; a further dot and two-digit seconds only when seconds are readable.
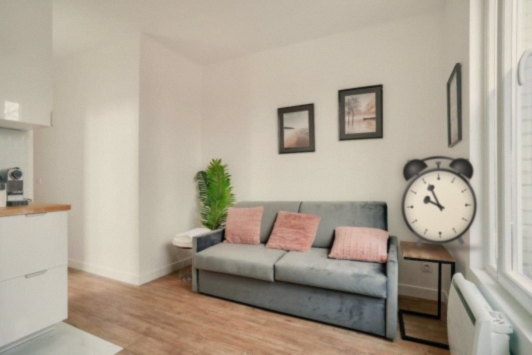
9.56
